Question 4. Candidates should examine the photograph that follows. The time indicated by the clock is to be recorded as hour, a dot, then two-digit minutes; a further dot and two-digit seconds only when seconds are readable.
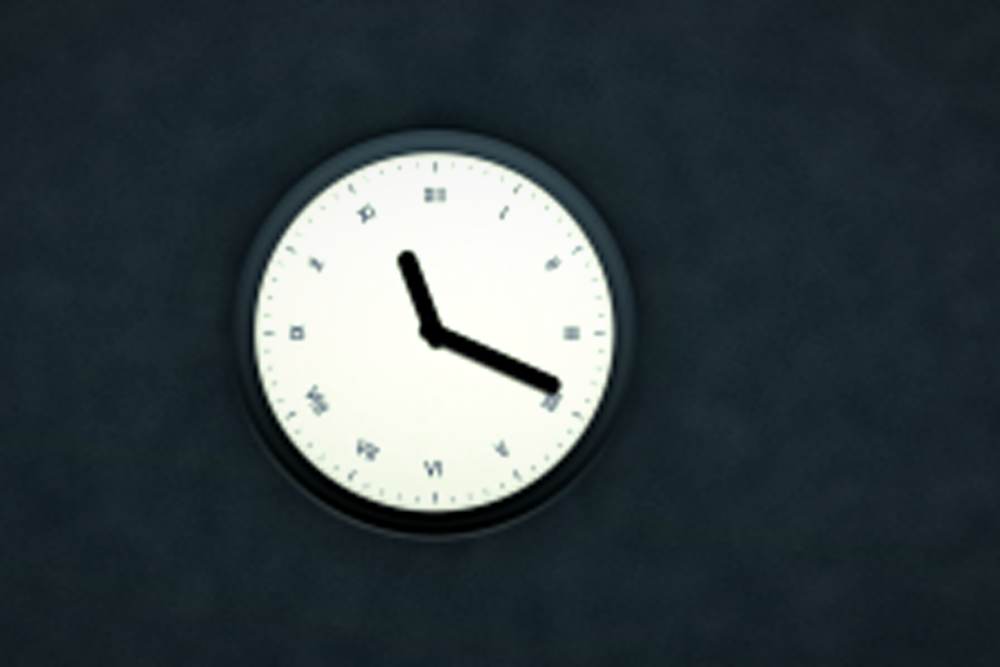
11.19
